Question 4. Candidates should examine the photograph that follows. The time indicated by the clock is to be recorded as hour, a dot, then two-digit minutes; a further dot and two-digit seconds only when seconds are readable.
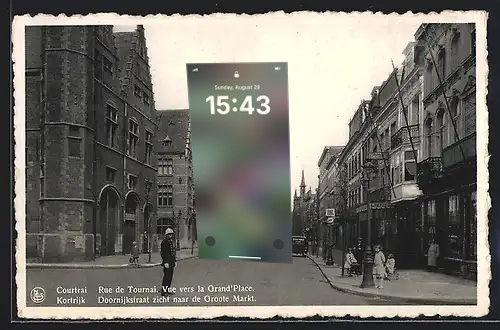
15.43
